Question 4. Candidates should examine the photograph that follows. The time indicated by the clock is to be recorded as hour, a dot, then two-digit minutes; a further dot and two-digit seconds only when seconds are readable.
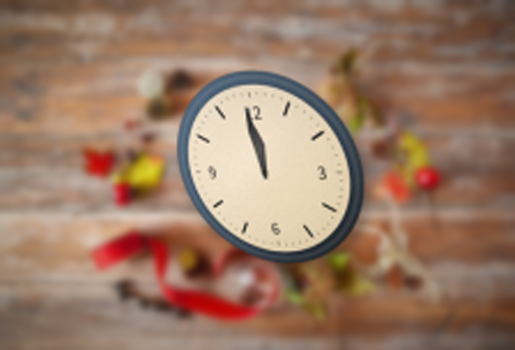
11.59
